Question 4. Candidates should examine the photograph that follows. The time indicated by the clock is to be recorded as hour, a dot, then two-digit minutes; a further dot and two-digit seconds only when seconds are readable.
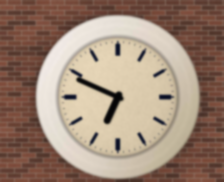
6.49
